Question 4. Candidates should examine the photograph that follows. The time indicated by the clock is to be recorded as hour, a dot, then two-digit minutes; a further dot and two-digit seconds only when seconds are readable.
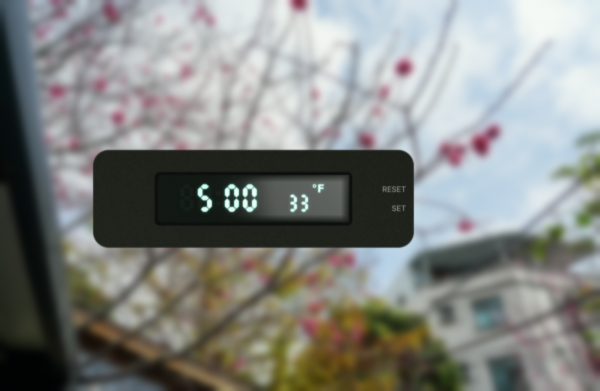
5.00
